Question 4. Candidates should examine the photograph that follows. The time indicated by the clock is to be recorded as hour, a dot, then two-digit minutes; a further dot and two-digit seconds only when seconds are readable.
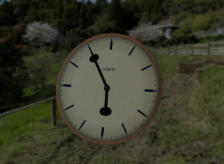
5.55
